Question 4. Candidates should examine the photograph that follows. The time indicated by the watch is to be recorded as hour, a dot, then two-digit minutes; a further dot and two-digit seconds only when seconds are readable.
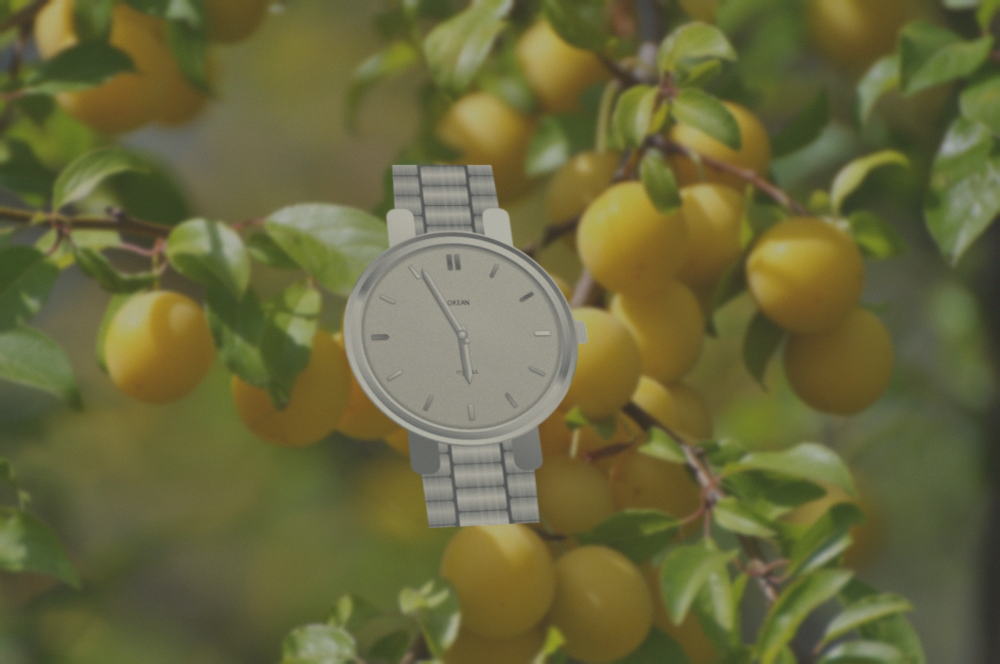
5.56
